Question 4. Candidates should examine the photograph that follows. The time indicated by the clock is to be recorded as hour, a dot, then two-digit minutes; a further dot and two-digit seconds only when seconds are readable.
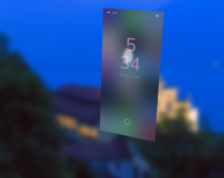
5.34
